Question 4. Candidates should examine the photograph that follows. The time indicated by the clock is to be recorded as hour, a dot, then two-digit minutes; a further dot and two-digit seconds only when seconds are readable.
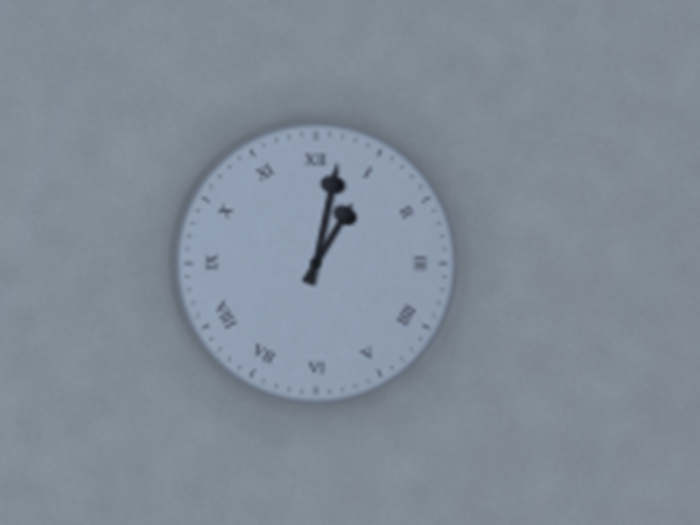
1.02
